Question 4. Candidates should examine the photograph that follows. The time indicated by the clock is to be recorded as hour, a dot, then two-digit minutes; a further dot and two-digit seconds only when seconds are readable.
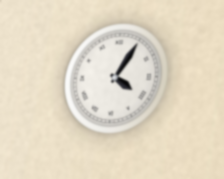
4.05
